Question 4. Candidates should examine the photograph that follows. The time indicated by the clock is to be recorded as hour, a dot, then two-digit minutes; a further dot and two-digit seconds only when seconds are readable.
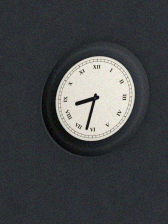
8.32
